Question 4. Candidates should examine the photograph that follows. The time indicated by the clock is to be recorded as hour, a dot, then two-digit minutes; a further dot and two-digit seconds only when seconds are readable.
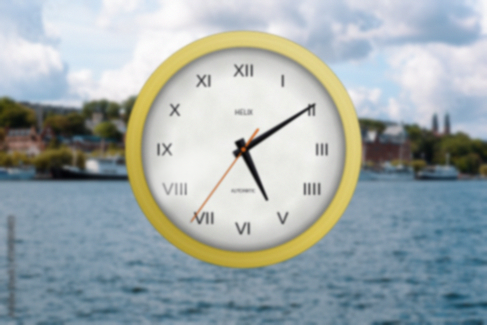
5.09.36
